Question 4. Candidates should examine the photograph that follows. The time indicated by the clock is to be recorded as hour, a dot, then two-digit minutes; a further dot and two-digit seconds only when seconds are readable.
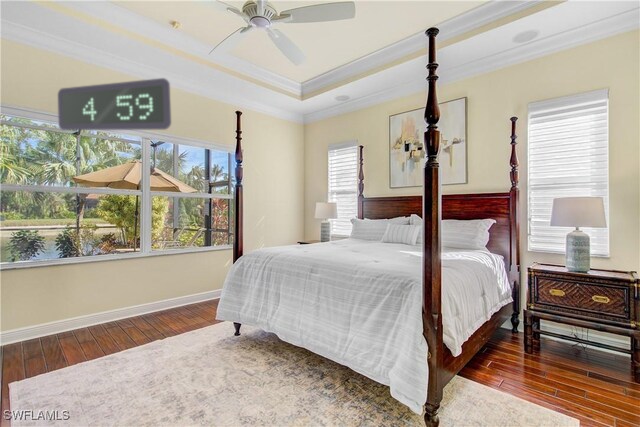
4.59
